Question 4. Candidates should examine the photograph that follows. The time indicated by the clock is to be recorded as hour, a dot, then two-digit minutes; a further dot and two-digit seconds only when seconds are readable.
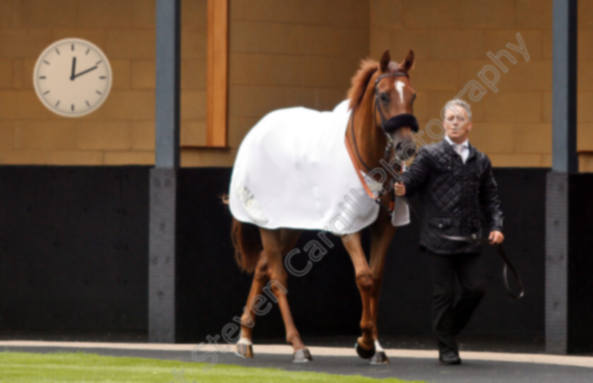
12.11
